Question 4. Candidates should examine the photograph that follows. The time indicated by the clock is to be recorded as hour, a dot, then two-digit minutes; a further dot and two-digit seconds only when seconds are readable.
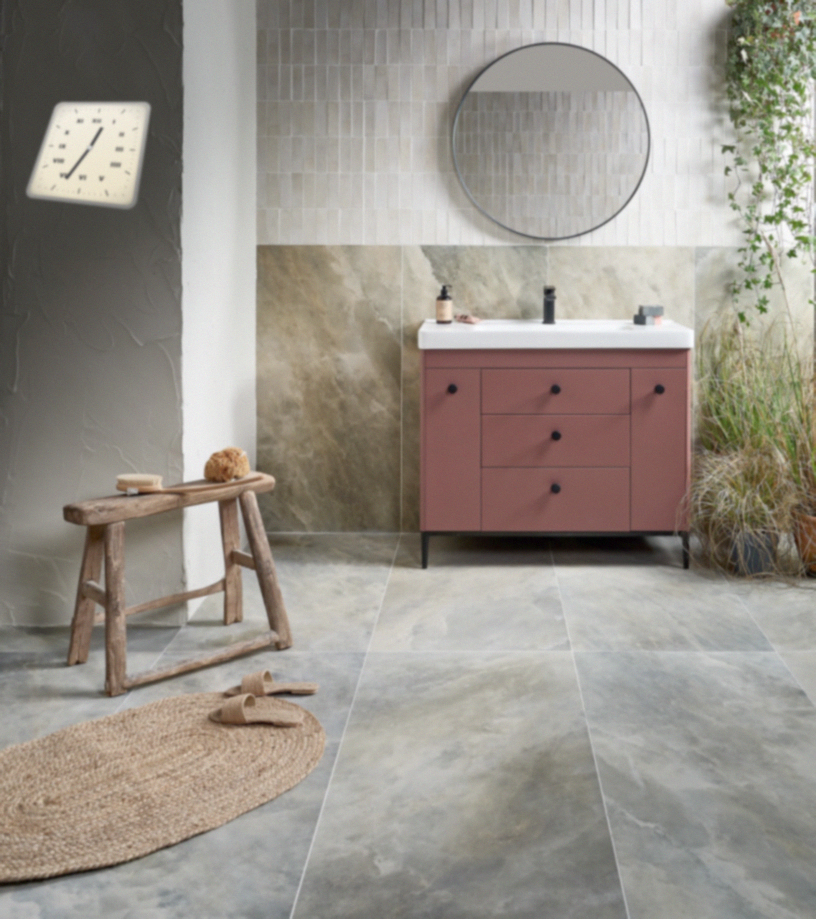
12.34
